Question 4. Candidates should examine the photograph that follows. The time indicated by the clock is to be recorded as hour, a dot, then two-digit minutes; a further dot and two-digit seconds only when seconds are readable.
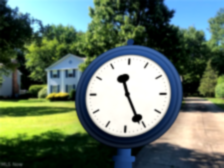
11.26
